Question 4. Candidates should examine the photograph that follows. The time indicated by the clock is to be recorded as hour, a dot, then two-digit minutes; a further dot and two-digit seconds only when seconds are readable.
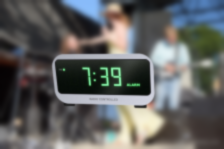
7.39
